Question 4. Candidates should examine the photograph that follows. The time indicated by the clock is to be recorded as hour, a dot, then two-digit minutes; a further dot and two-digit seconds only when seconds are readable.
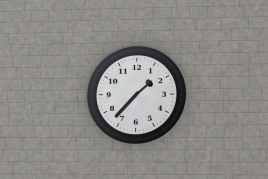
1.37
